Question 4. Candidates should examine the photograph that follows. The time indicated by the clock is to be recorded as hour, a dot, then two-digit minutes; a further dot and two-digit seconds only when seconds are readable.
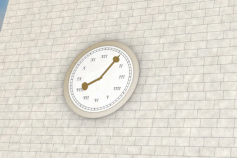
8.06
